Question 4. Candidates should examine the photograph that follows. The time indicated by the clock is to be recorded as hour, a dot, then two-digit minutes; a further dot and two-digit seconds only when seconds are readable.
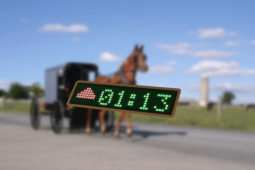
1.13
